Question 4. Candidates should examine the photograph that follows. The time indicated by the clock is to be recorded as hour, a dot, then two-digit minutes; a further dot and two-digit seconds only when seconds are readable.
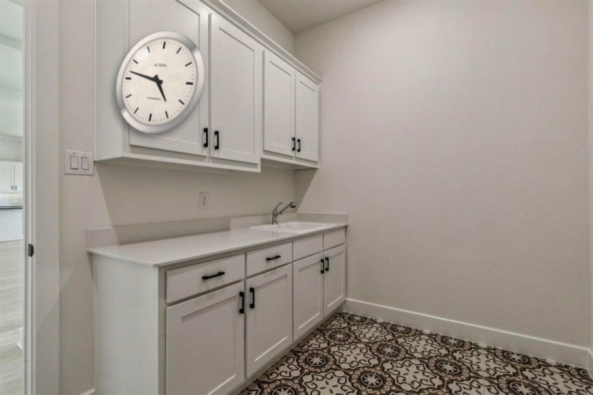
4.47
